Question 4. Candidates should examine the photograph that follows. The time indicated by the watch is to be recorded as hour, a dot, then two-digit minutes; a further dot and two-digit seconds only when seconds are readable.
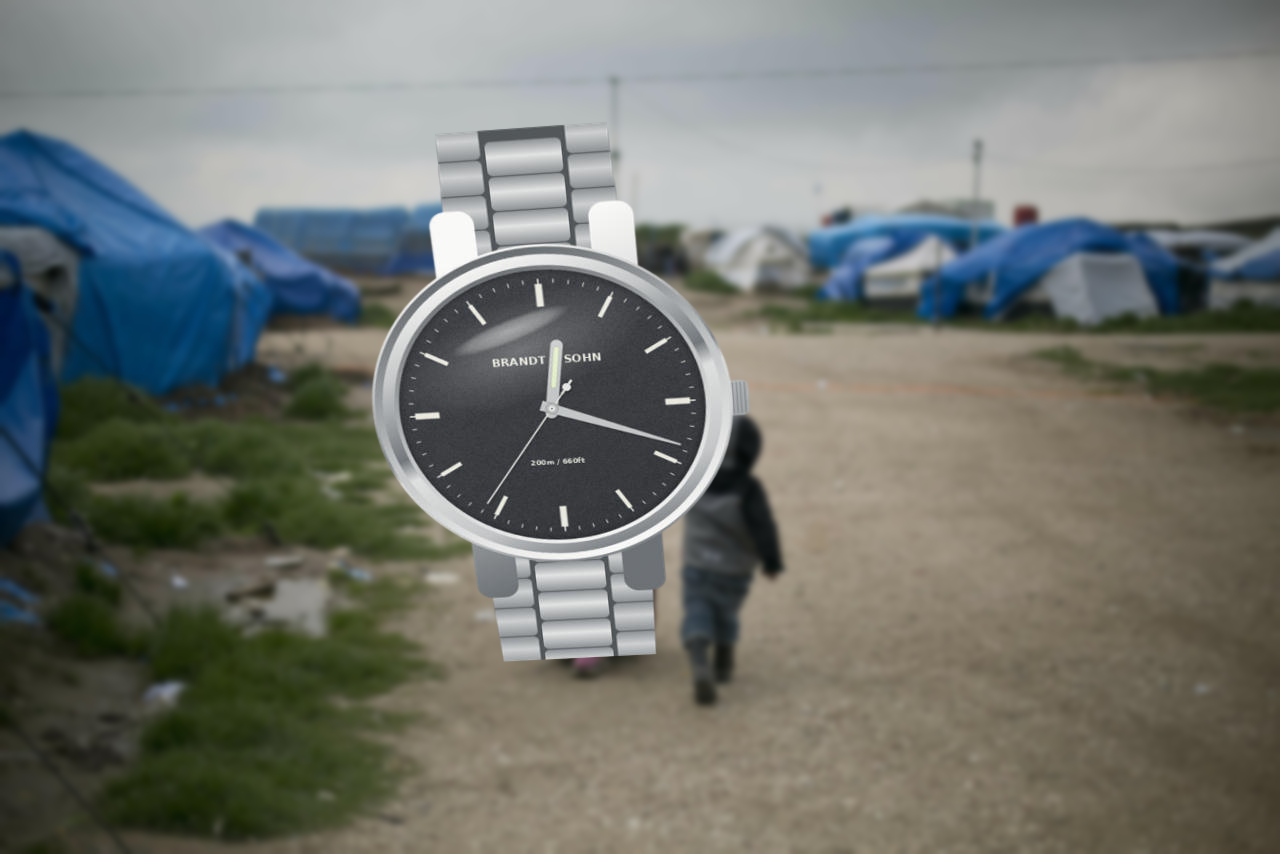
12.18.36
